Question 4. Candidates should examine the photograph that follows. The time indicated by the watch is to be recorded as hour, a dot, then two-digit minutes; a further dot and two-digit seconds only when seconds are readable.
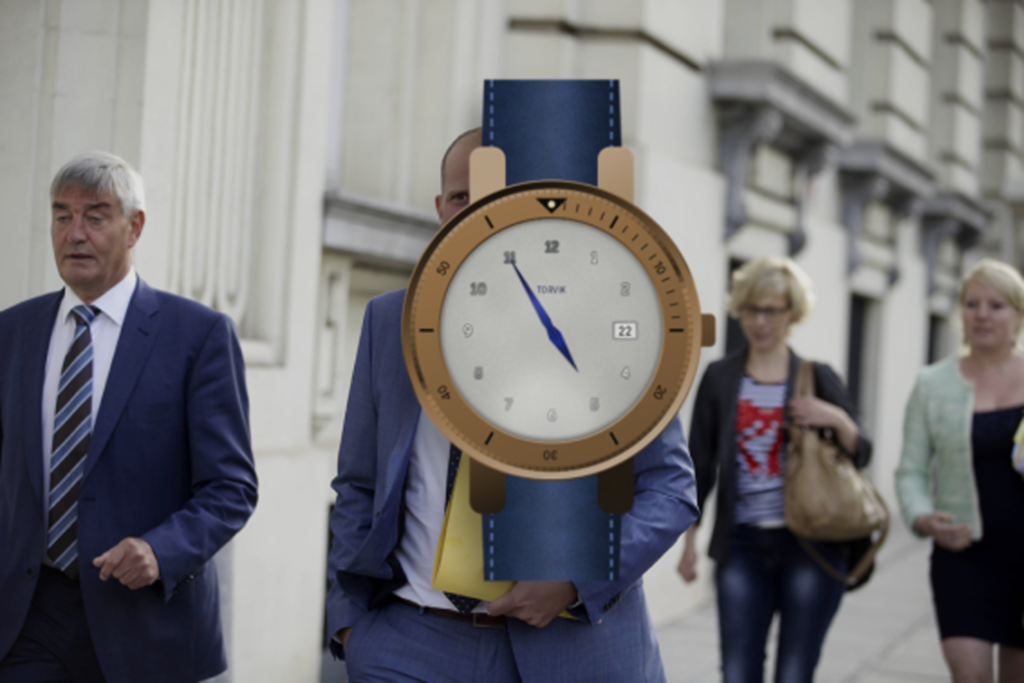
4.55
